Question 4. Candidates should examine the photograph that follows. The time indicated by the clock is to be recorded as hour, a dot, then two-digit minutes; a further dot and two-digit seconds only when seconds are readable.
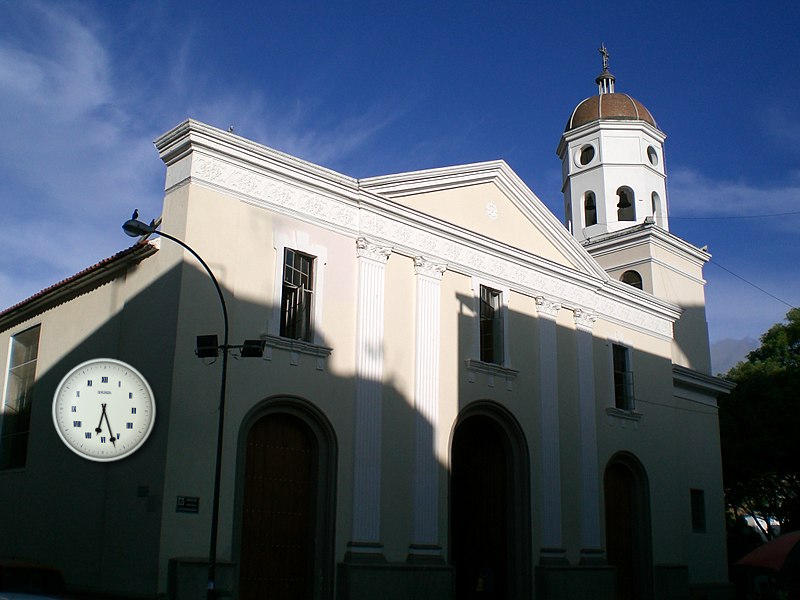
6.27
